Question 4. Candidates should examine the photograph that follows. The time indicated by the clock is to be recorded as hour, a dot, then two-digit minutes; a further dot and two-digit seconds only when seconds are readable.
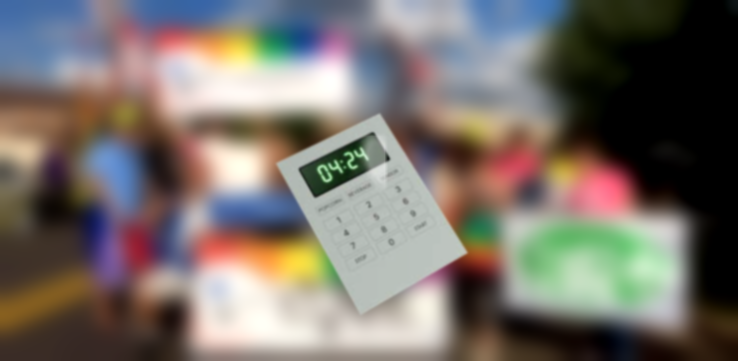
4.24
